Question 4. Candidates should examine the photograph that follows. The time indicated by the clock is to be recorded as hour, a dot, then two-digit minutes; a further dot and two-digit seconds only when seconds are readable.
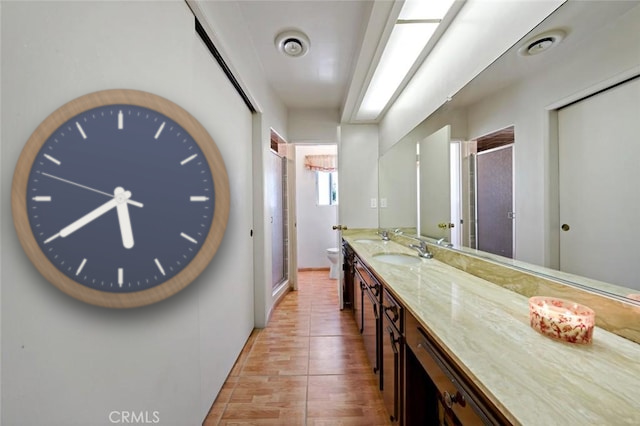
5.39.48
